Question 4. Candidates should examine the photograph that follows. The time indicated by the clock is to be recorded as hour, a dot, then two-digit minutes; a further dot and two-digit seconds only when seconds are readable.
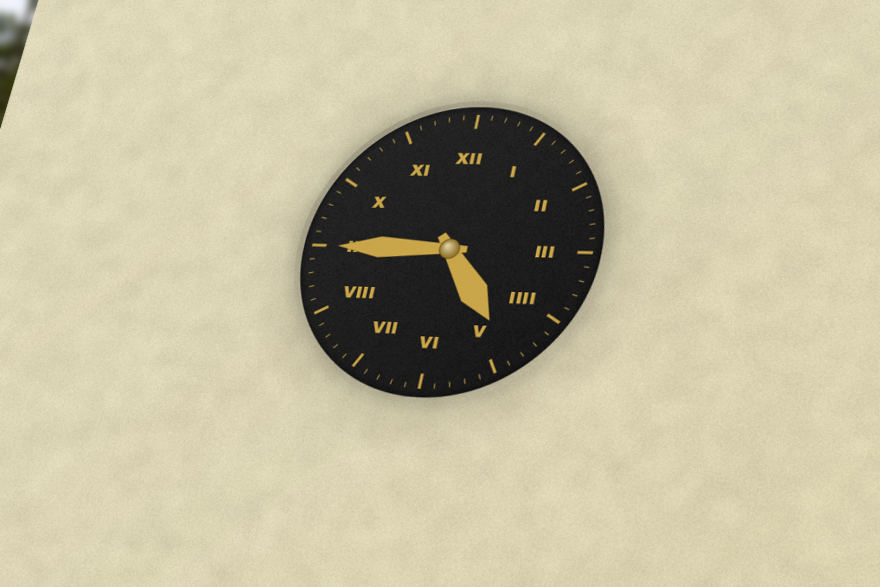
4.45
